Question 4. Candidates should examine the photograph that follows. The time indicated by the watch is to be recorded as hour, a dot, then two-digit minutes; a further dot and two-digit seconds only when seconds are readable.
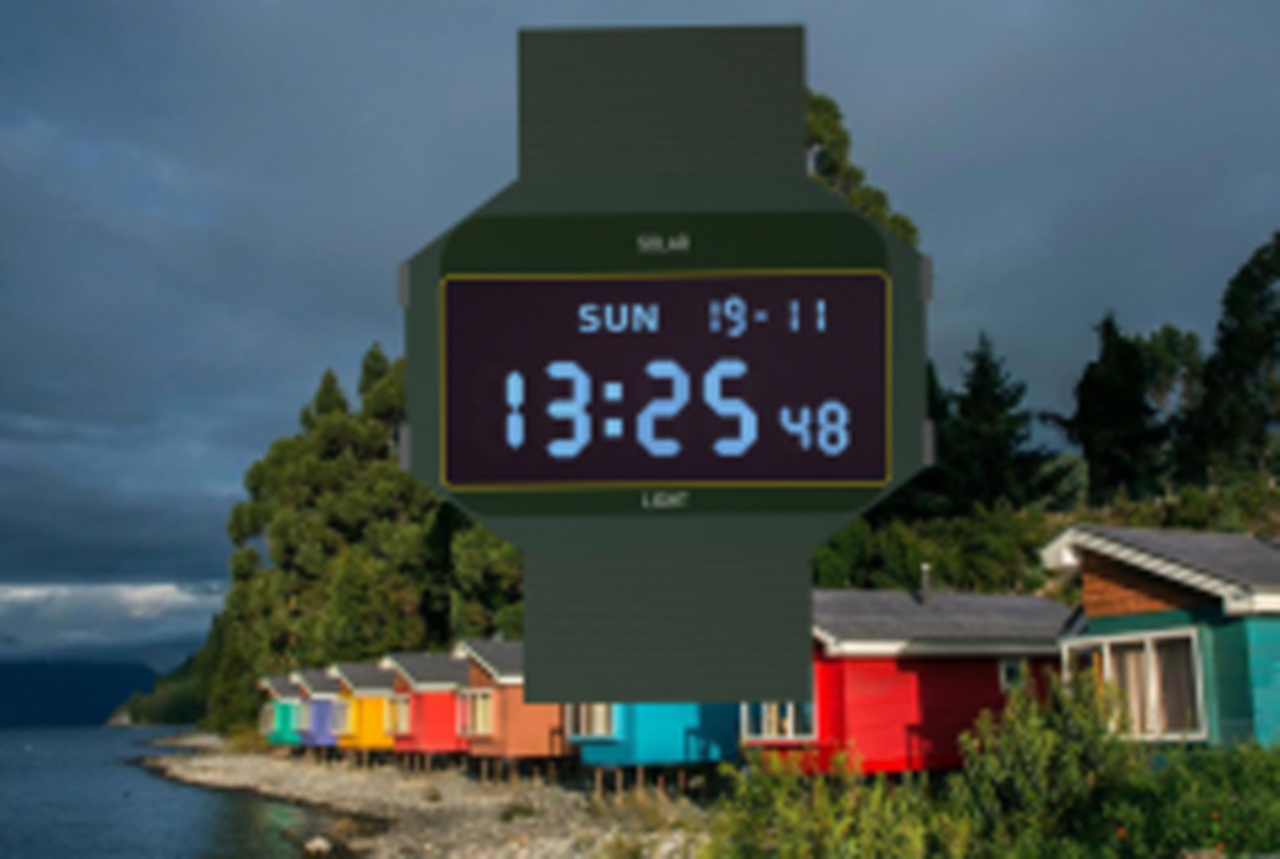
13.25.48
